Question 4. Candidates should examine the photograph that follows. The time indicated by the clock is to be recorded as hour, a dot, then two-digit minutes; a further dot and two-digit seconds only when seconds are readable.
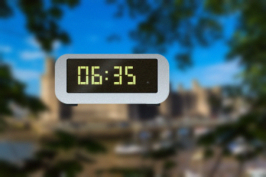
6.35
